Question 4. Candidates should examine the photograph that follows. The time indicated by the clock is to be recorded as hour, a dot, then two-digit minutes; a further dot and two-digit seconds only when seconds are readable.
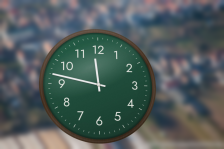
11.47
